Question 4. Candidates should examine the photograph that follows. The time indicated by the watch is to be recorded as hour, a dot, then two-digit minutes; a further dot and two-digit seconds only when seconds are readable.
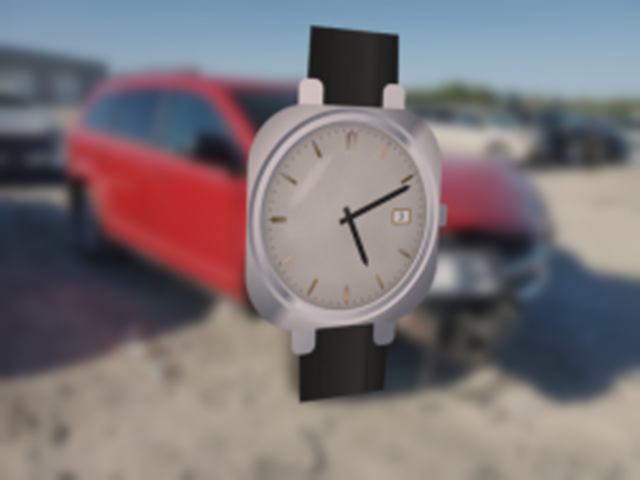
5.11
